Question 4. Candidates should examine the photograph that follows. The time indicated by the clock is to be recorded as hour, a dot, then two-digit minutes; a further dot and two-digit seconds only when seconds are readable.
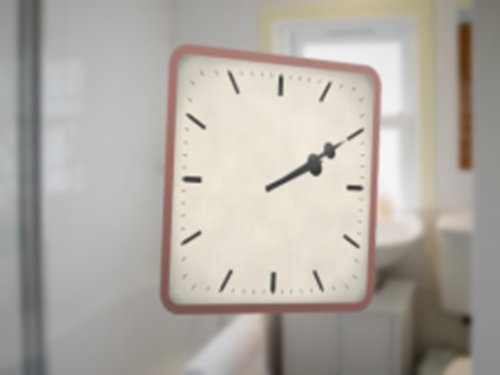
2.10
